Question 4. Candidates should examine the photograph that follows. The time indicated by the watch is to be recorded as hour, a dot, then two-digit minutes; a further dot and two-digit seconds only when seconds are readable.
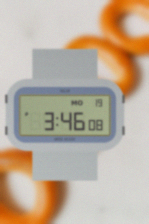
3.46.08
